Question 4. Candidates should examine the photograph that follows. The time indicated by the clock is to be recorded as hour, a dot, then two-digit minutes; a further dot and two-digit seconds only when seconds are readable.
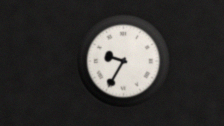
9.35
